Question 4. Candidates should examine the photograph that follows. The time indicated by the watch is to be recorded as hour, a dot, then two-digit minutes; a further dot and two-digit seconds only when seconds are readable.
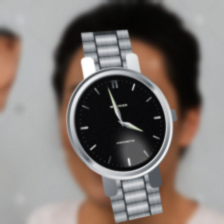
3.58
